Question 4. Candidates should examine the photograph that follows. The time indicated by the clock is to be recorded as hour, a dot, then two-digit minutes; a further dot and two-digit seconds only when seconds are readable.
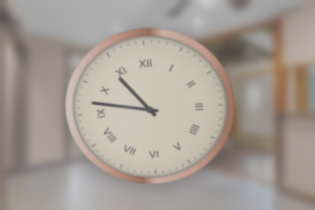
10.47
